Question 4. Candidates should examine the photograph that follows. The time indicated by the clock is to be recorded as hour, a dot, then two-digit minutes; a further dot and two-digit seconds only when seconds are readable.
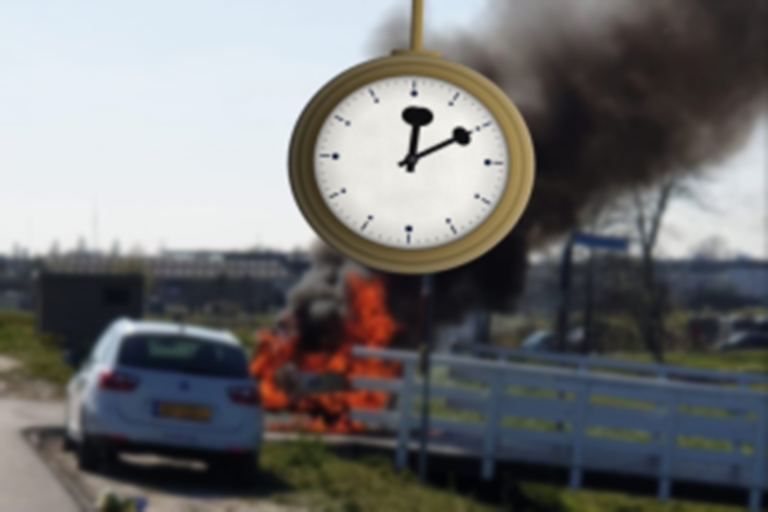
12.10
